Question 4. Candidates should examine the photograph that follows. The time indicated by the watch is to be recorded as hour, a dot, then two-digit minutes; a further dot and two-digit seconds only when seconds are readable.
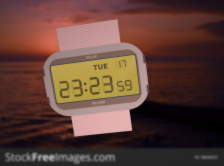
23.23.59
